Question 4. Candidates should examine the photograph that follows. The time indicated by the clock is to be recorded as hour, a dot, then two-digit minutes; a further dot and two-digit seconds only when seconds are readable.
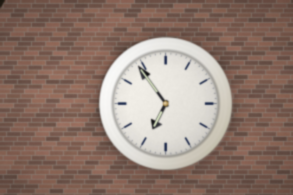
6.54
